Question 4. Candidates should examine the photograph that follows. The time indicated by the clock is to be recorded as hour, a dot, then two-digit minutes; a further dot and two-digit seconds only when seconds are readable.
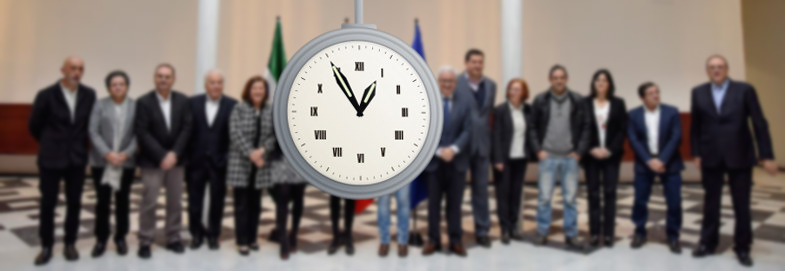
12.55
